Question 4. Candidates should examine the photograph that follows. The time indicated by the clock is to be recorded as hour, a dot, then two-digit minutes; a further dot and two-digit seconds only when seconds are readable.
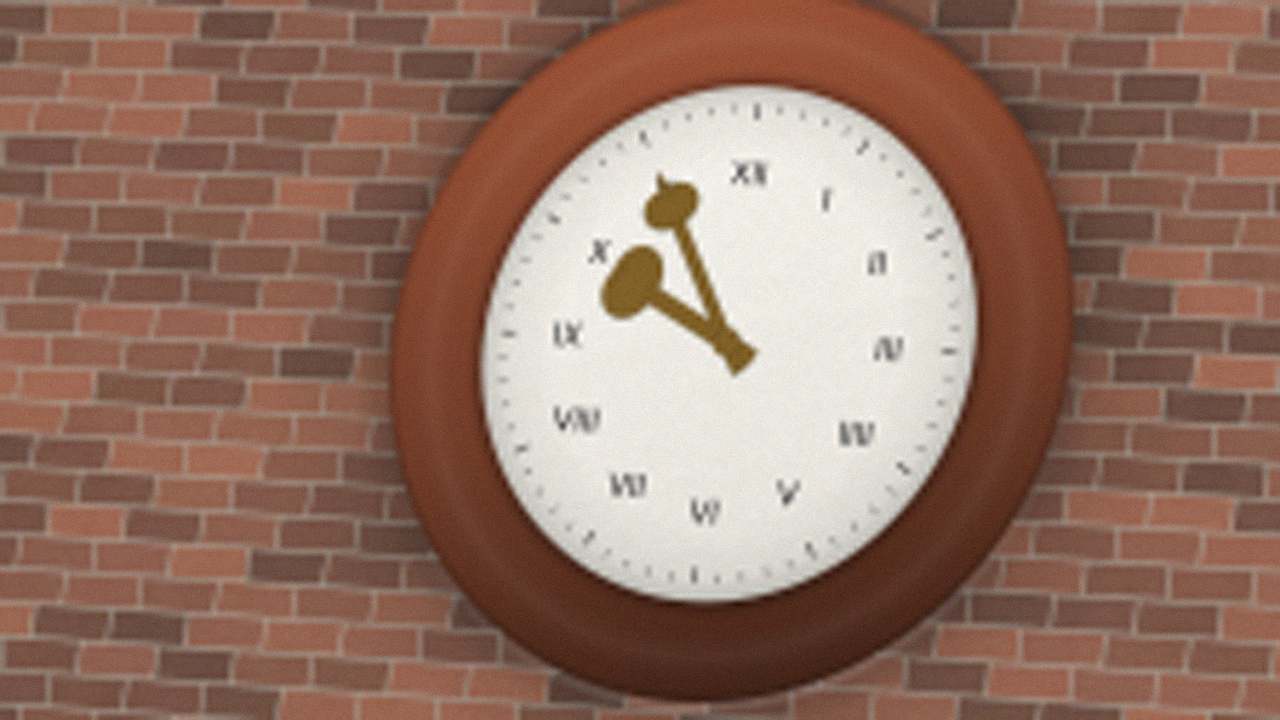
9.55
